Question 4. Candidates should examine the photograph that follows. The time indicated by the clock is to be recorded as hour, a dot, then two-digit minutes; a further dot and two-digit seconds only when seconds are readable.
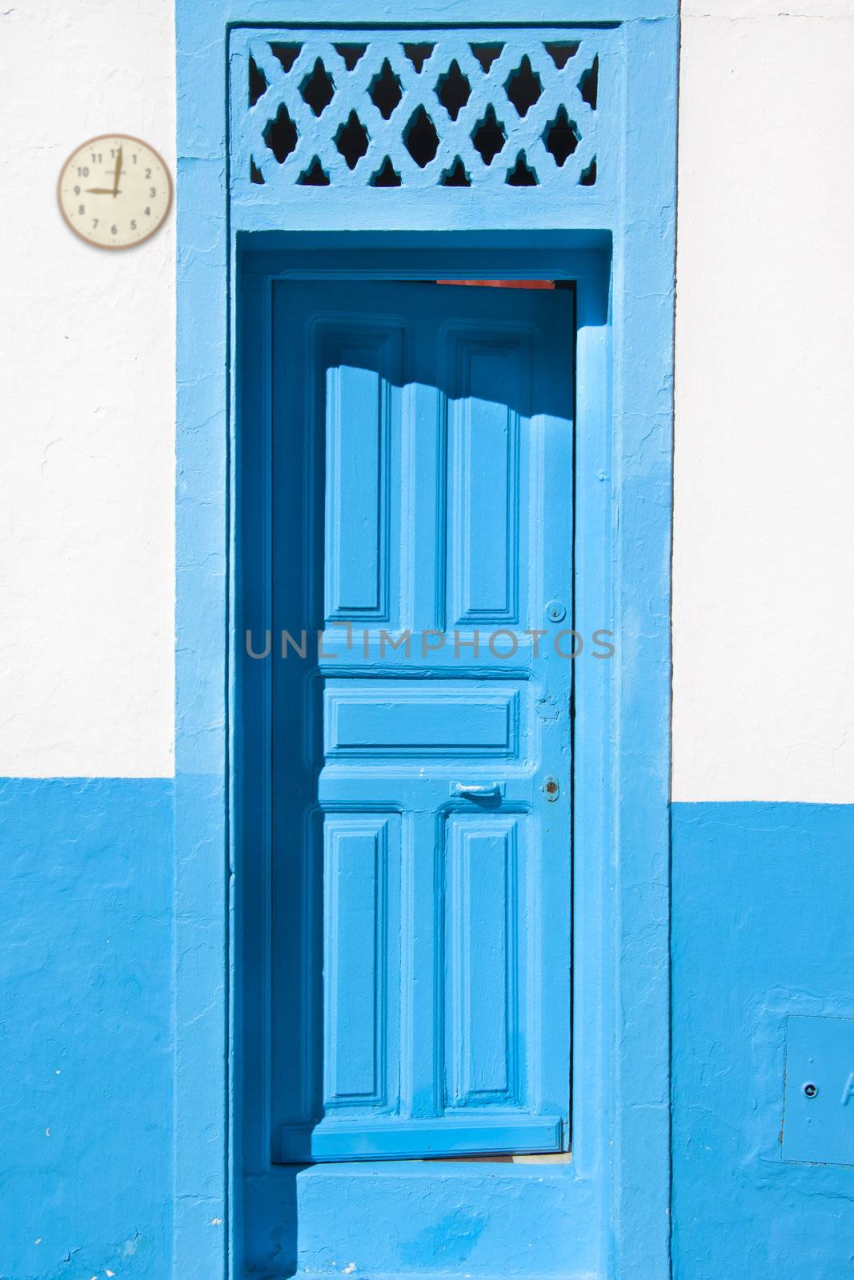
9.01
